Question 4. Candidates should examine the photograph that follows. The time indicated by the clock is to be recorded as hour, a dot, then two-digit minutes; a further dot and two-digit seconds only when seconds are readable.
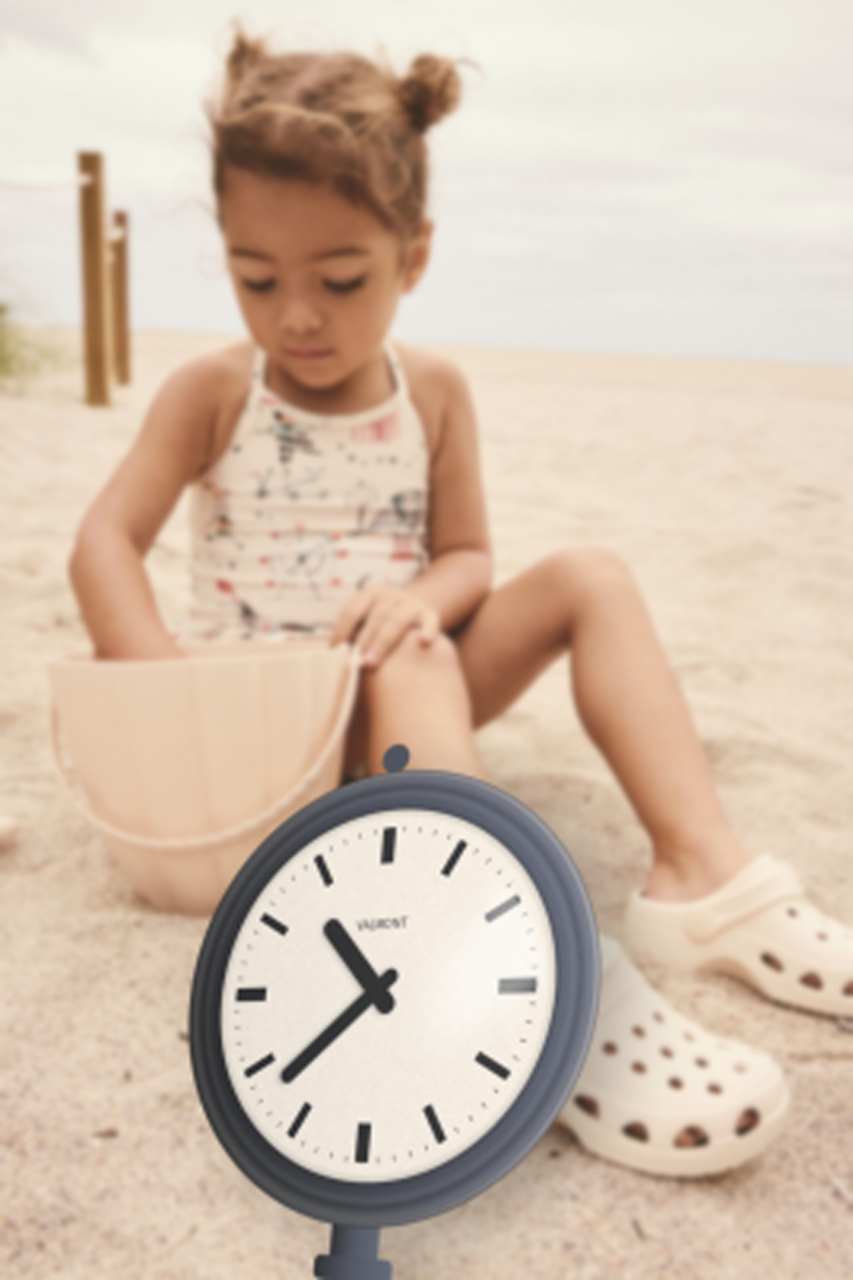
10.38
